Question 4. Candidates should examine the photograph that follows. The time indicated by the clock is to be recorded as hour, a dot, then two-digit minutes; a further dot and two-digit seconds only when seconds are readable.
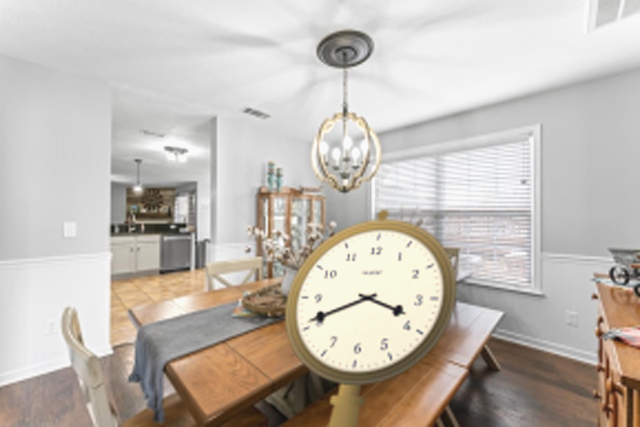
3.41
